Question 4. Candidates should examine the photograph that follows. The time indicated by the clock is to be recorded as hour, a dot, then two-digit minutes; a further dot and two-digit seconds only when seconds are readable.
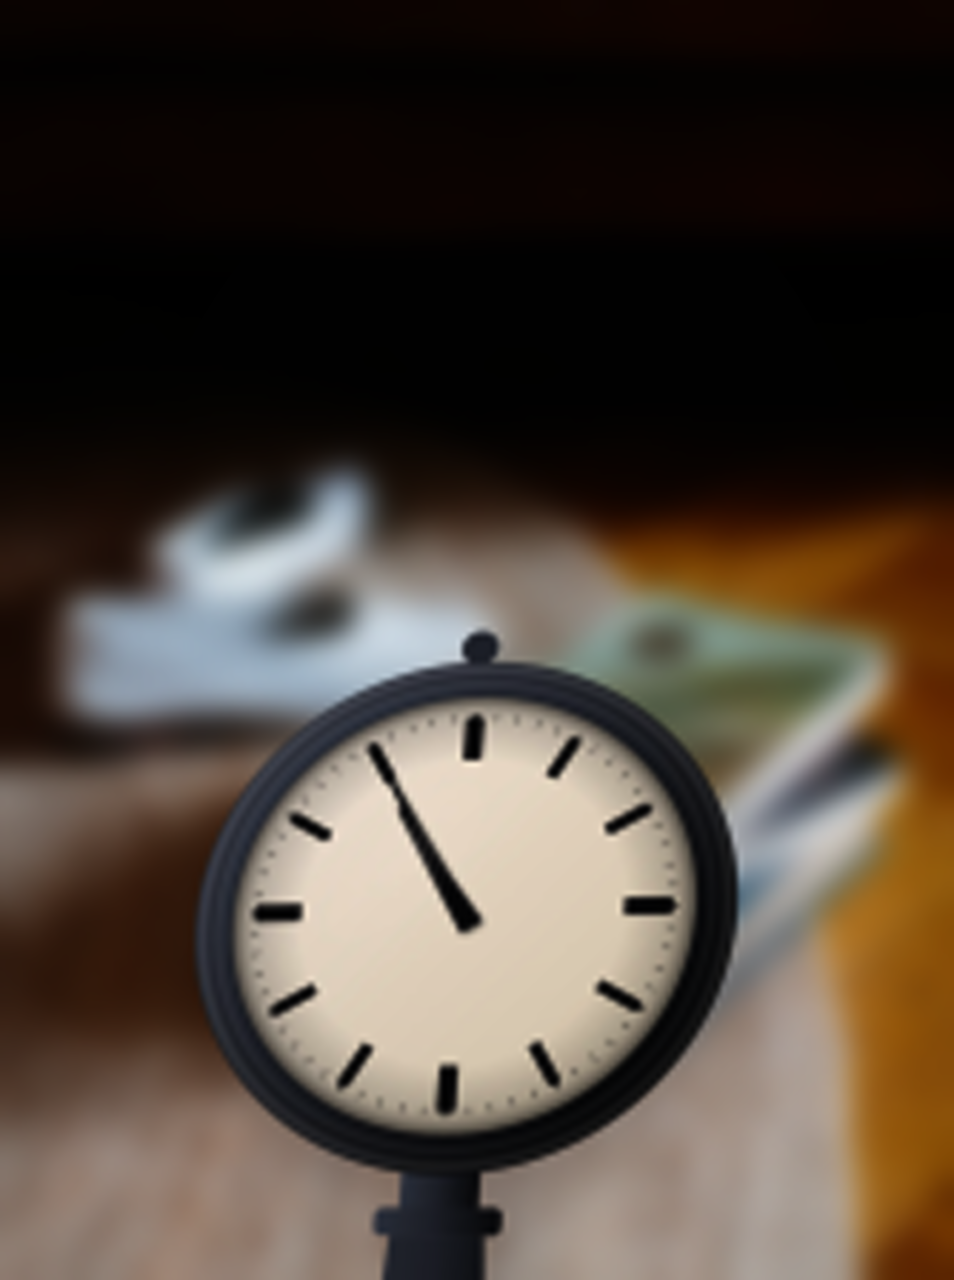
10.55
